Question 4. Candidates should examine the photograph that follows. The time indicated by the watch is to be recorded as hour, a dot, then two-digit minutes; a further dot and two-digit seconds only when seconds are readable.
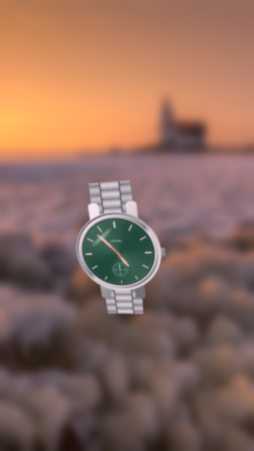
4.53
